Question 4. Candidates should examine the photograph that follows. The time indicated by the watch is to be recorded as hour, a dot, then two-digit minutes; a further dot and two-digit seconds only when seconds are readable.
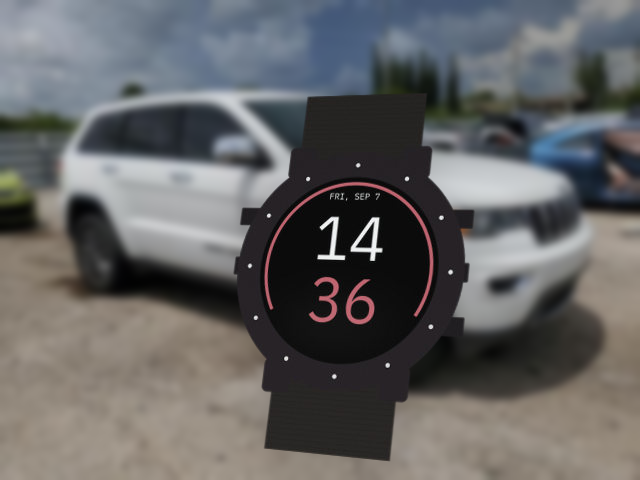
14.36
